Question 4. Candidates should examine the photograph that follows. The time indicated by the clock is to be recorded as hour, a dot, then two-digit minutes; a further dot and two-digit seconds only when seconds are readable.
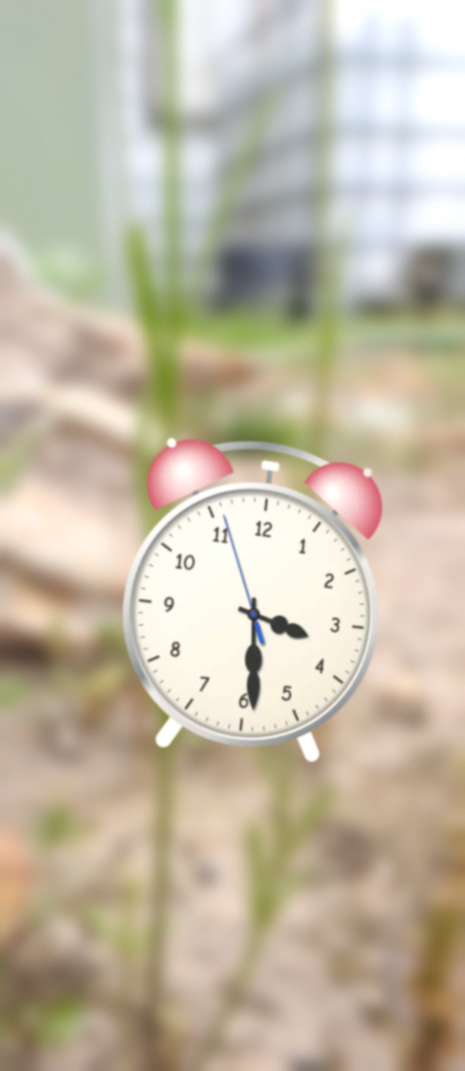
3.28.56
